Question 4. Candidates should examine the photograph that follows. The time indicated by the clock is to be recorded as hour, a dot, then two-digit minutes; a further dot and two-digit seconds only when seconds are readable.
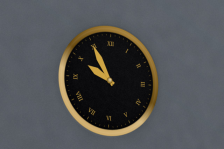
9.55
